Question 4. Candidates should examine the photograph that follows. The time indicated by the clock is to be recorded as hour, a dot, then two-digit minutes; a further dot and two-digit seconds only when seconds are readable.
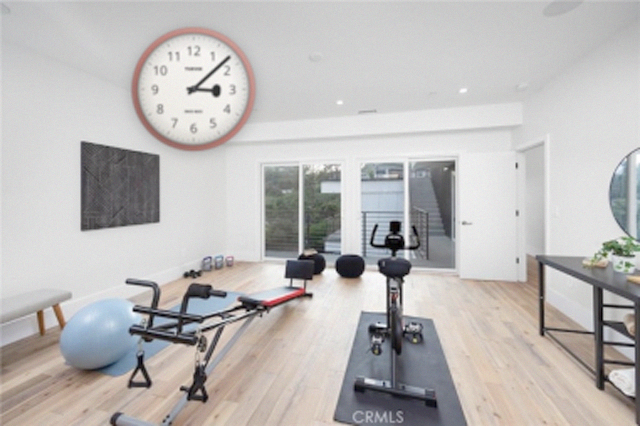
3.08
